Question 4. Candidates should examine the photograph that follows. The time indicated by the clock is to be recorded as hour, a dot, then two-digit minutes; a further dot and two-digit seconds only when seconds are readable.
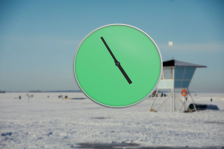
4.55
